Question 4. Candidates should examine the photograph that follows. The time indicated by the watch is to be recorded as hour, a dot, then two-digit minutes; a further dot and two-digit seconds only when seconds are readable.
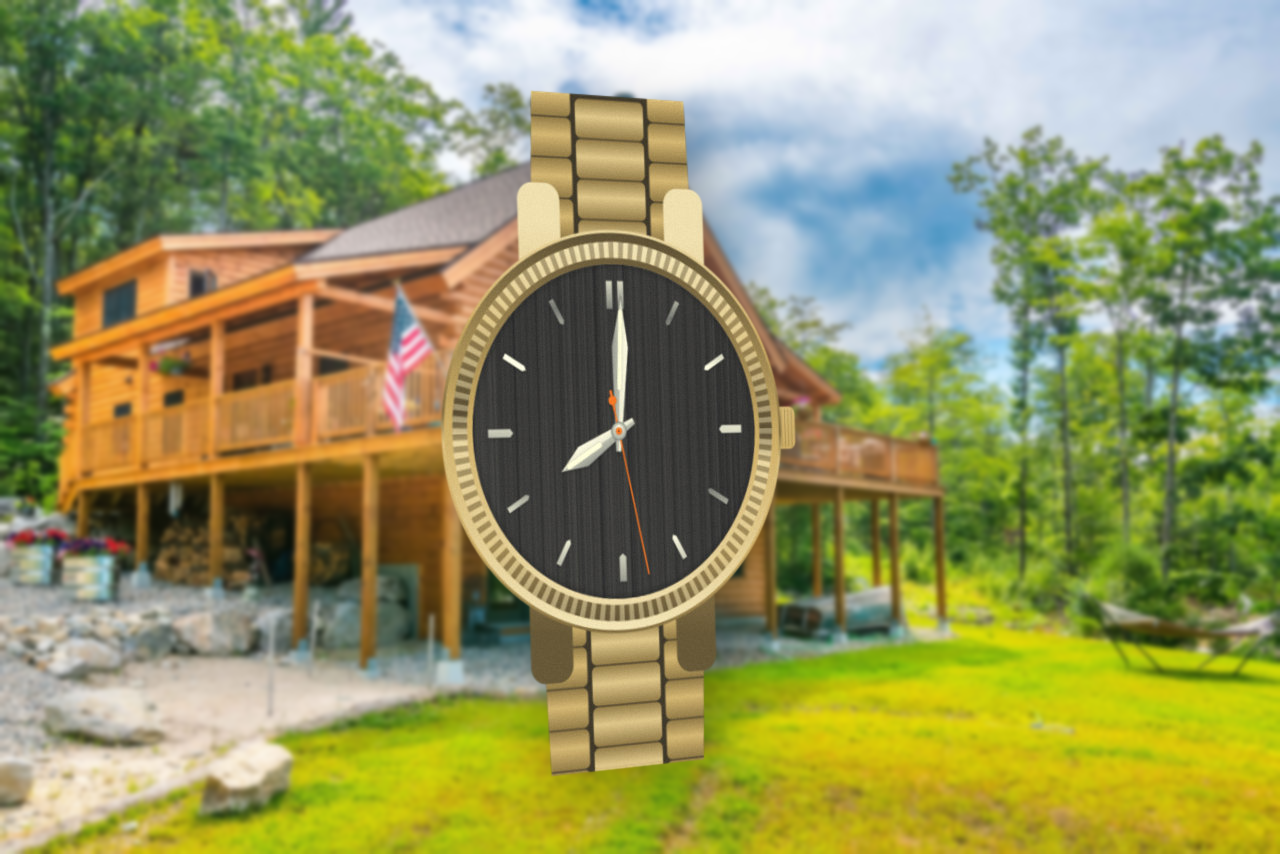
8.00.28
